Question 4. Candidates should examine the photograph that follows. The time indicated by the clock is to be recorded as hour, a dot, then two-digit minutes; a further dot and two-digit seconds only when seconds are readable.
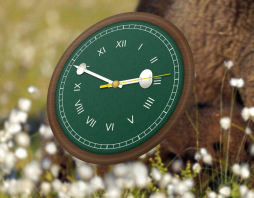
2.49.14
